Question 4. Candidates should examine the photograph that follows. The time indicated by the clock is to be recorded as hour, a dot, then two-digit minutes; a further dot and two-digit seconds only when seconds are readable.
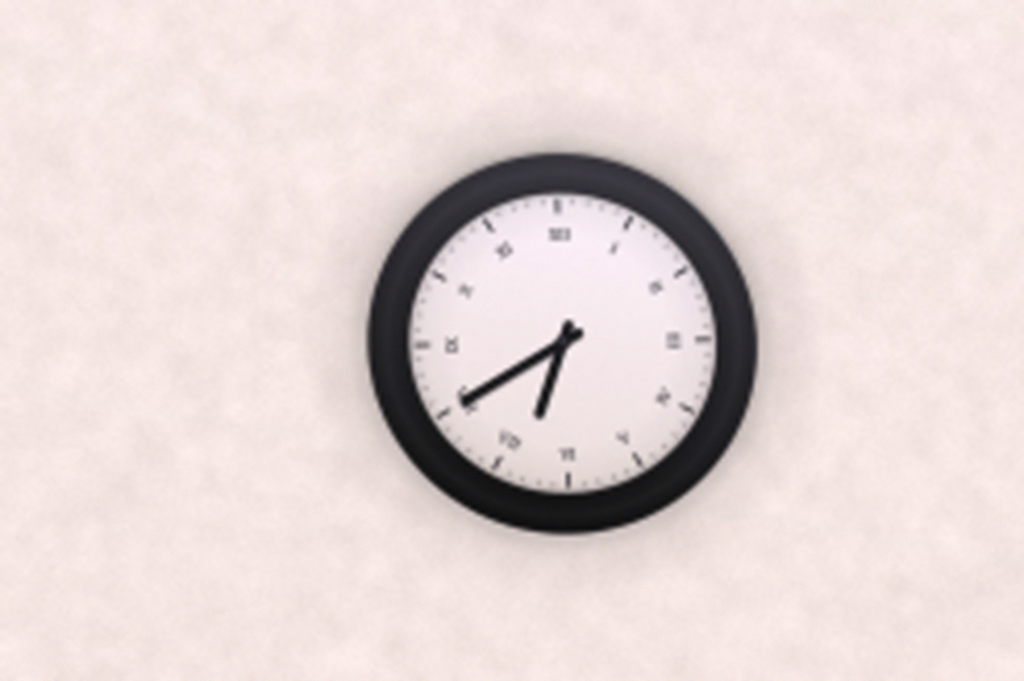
6.40
